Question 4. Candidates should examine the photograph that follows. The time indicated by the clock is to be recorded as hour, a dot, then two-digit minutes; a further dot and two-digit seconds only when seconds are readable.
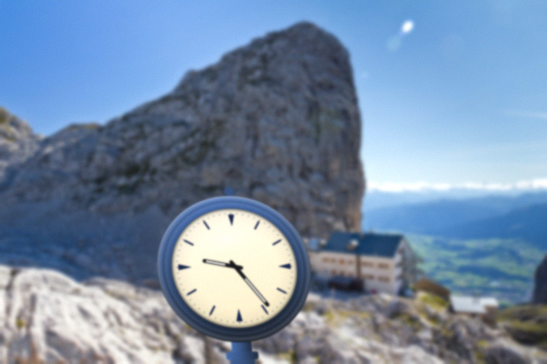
9.24
